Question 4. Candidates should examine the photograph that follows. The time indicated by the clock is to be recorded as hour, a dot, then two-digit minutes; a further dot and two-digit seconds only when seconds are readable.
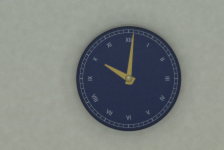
10.01
